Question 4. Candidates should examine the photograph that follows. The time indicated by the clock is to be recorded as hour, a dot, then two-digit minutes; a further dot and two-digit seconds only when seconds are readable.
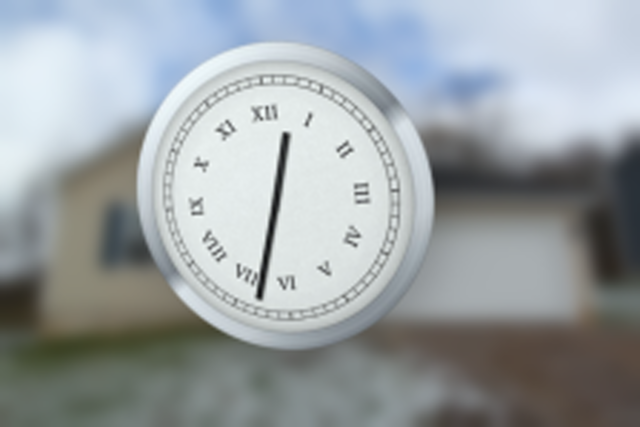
12.33
